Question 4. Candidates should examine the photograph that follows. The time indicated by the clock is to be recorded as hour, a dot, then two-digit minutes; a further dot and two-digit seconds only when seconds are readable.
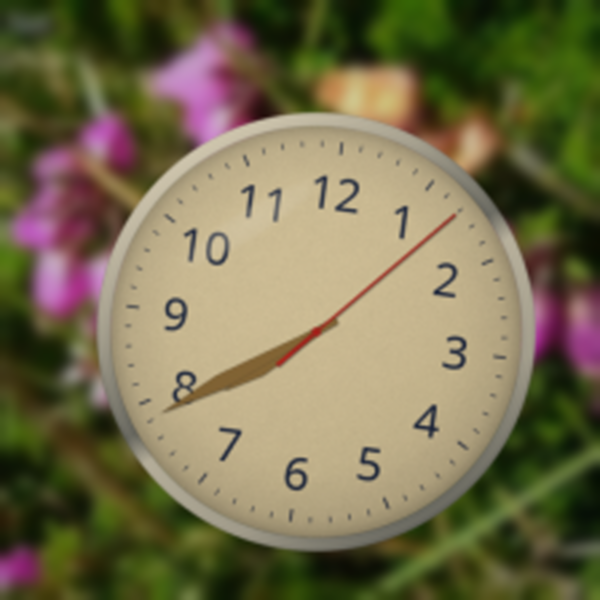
7.39.07
